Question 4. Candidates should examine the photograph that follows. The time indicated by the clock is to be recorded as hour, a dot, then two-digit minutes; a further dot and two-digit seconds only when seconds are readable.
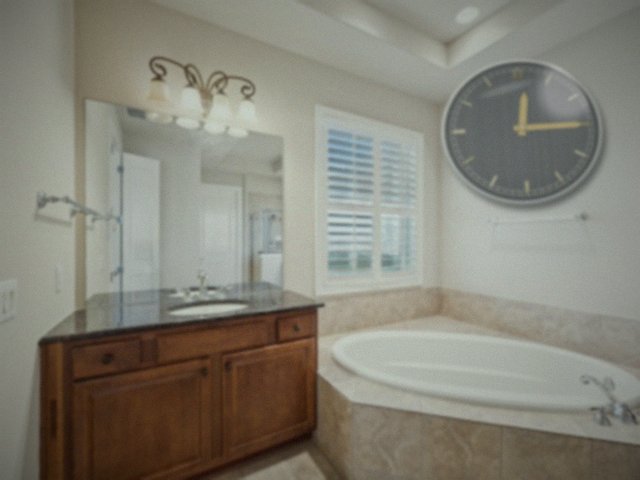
12.15
